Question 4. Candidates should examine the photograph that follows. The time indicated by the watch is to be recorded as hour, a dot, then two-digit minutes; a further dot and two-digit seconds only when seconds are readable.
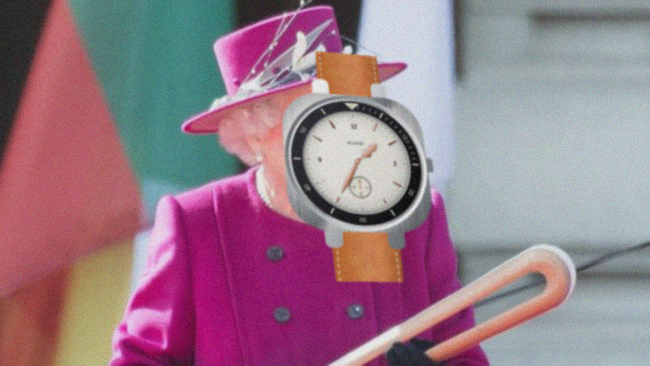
1.35
